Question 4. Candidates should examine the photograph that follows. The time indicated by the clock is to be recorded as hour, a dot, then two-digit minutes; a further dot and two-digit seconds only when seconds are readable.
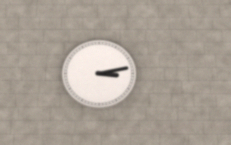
3.13
